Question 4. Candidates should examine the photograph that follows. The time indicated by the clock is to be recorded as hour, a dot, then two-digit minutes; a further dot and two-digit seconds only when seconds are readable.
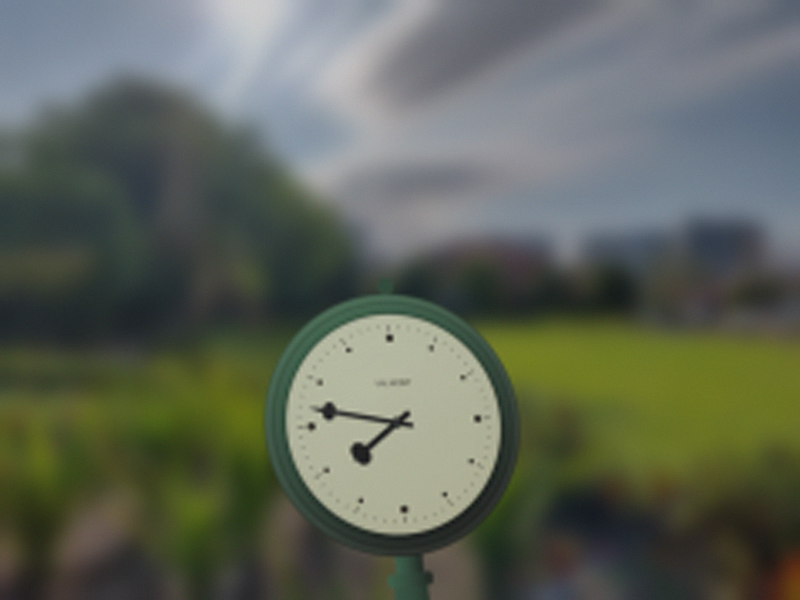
7.47
